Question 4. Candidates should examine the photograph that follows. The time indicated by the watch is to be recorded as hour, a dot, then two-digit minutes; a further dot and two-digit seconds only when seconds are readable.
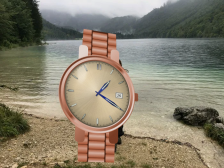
1.20
